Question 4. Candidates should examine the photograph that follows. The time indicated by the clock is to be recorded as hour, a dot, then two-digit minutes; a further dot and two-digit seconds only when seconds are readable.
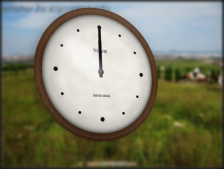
12.00
